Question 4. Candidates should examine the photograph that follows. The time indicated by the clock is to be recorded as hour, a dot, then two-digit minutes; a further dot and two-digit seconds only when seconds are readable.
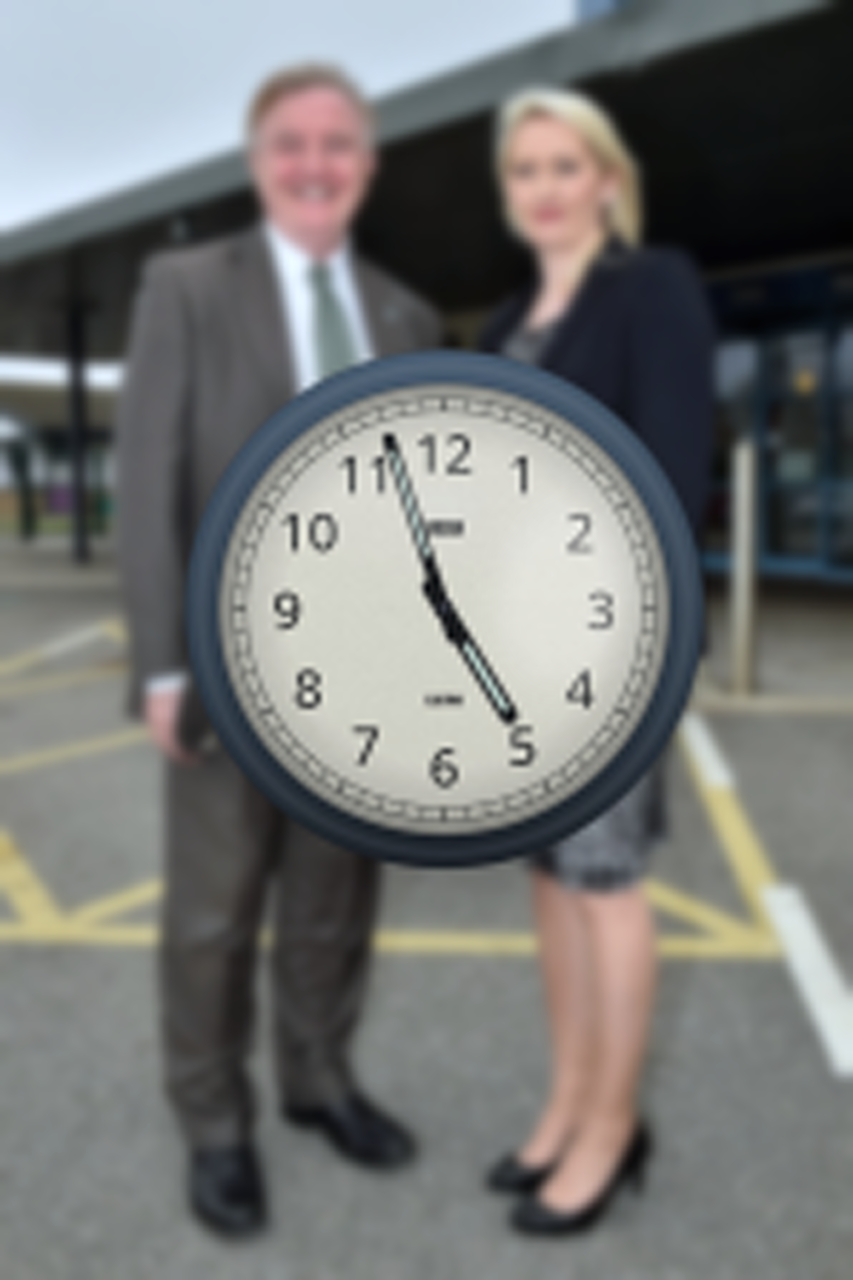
4.57
